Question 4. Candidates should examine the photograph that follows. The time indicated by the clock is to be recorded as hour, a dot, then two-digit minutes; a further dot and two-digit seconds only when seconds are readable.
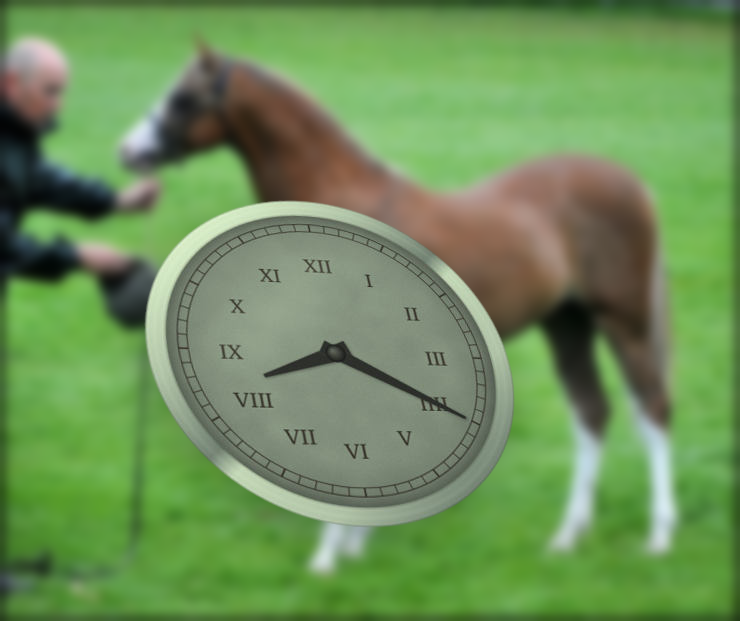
8.20
